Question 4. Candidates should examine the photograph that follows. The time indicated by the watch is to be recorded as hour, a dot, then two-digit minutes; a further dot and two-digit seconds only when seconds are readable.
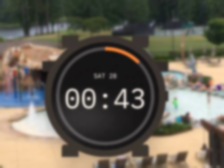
0.43
